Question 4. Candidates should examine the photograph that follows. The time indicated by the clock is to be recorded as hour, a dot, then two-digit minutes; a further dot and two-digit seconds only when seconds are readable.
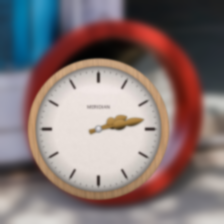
2.13
